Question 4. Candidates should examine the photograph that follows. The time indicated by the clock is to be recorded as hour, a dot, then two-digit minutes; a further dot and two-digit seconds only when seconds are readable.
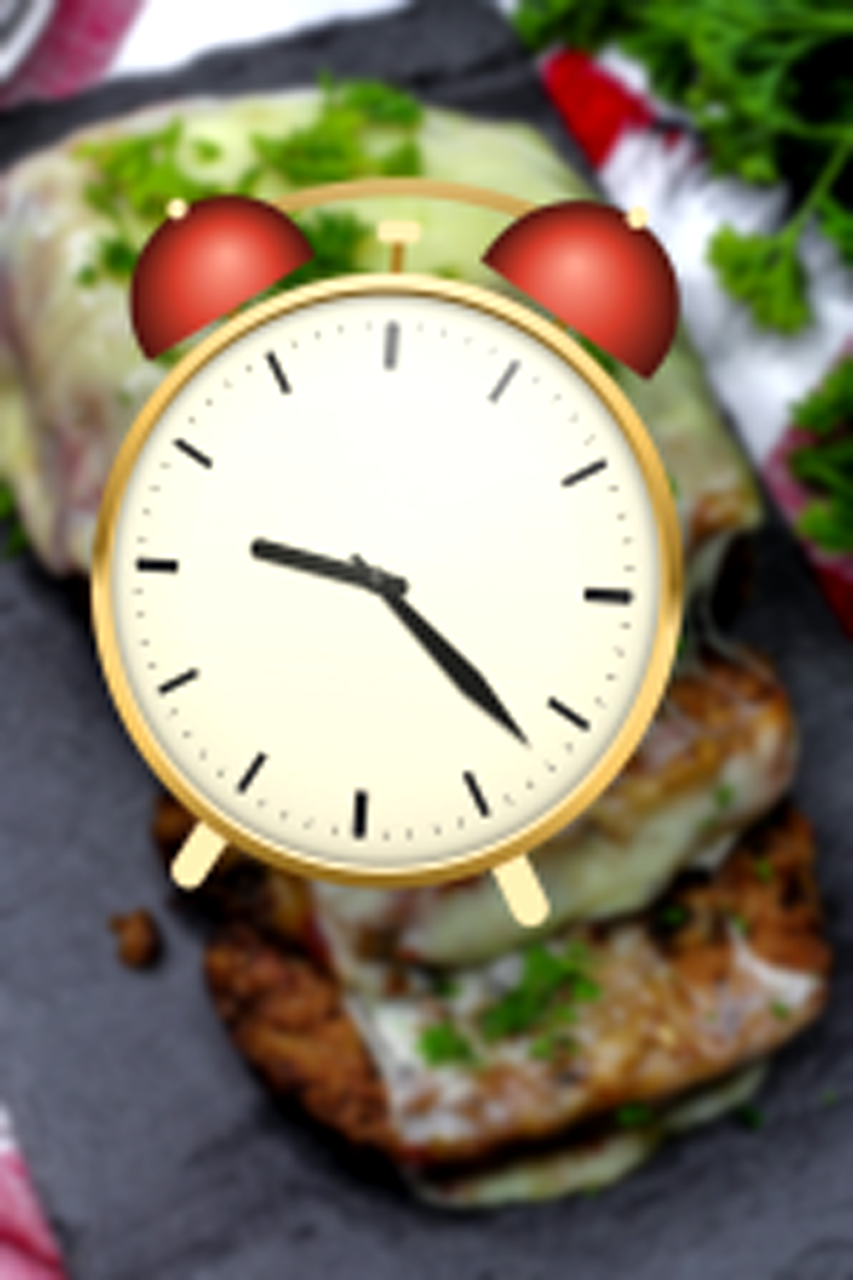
9.22
